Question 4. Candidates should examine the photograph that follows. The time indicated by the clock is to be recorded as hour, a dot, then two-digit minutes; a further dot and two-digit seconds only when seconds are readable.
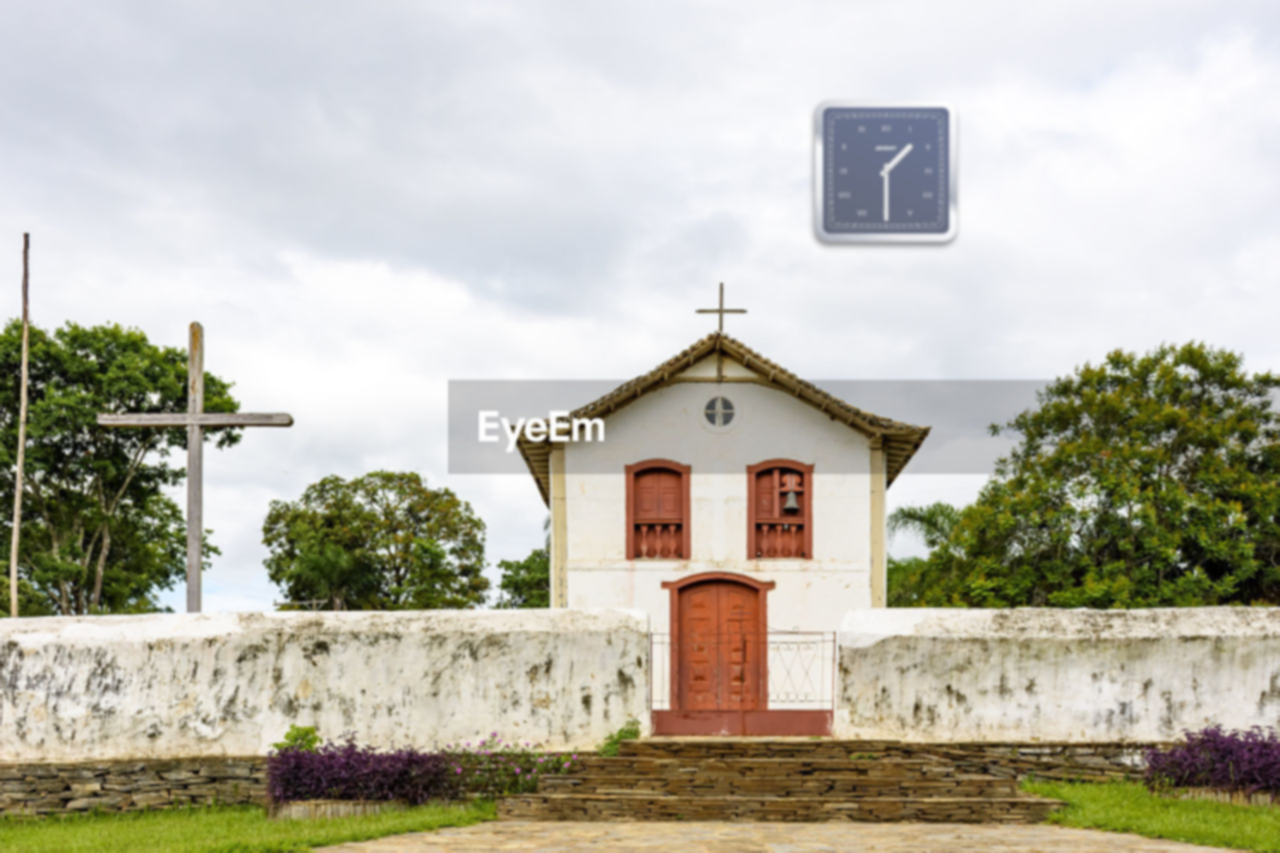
1.30
